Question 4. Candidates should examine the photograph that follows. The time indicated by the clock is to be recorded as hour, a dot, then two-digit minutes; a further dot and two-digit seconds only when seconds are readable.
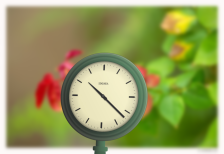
10.22
